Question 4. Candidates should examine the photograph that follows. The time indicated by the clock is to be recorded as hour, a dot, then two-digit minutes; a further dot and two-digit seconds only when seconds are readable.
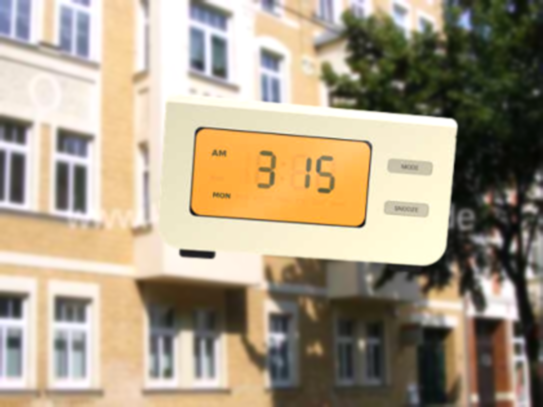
3.15
